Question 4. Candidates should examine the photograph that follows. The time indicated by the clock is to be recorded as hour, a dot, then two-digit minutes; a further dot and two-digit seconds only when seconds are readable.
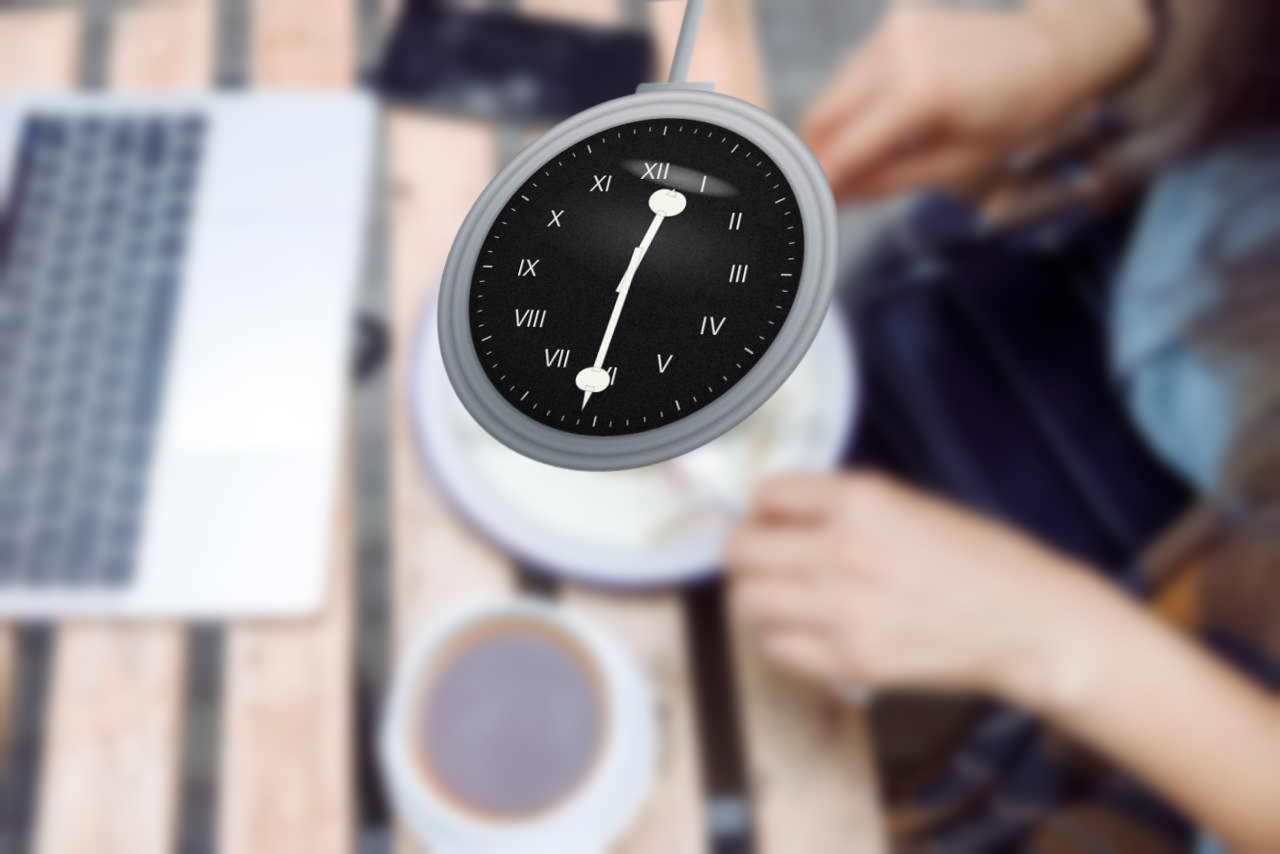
12.31
